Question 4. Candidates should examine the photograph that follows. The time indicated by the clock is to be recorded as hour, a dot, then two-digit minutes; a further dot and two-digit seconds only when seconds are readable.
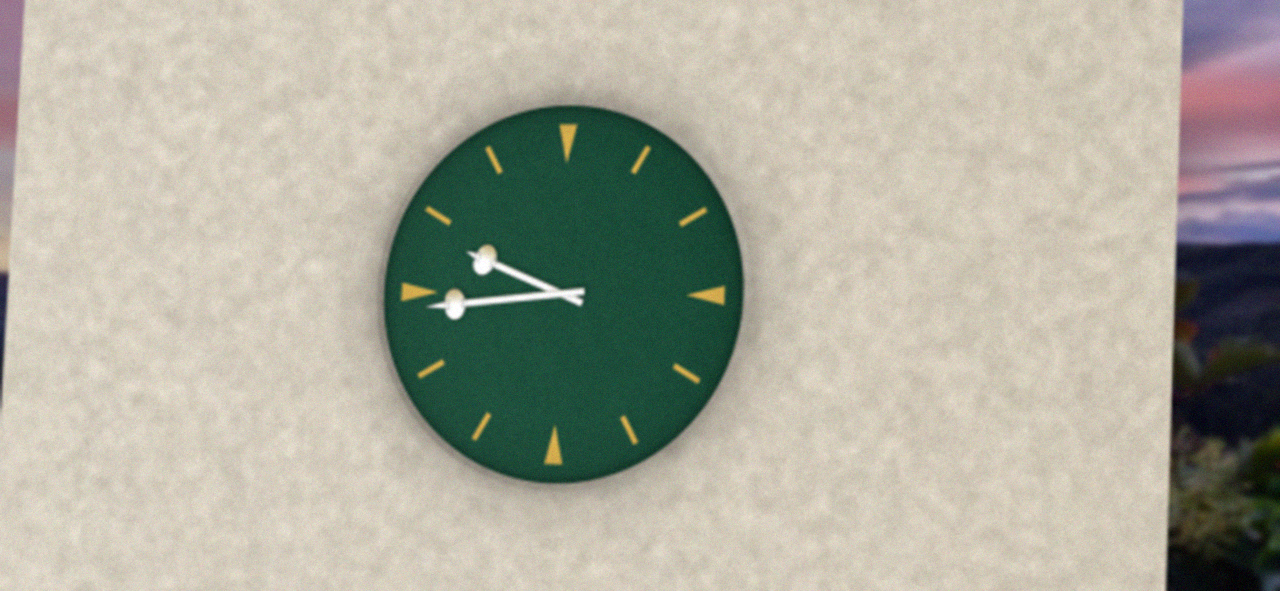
9.44
